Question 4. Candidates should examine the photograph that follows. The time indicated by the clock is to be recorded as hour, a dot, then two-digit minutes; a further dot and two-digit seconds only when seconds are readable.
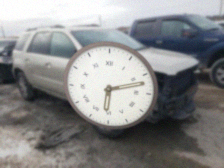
6.12
